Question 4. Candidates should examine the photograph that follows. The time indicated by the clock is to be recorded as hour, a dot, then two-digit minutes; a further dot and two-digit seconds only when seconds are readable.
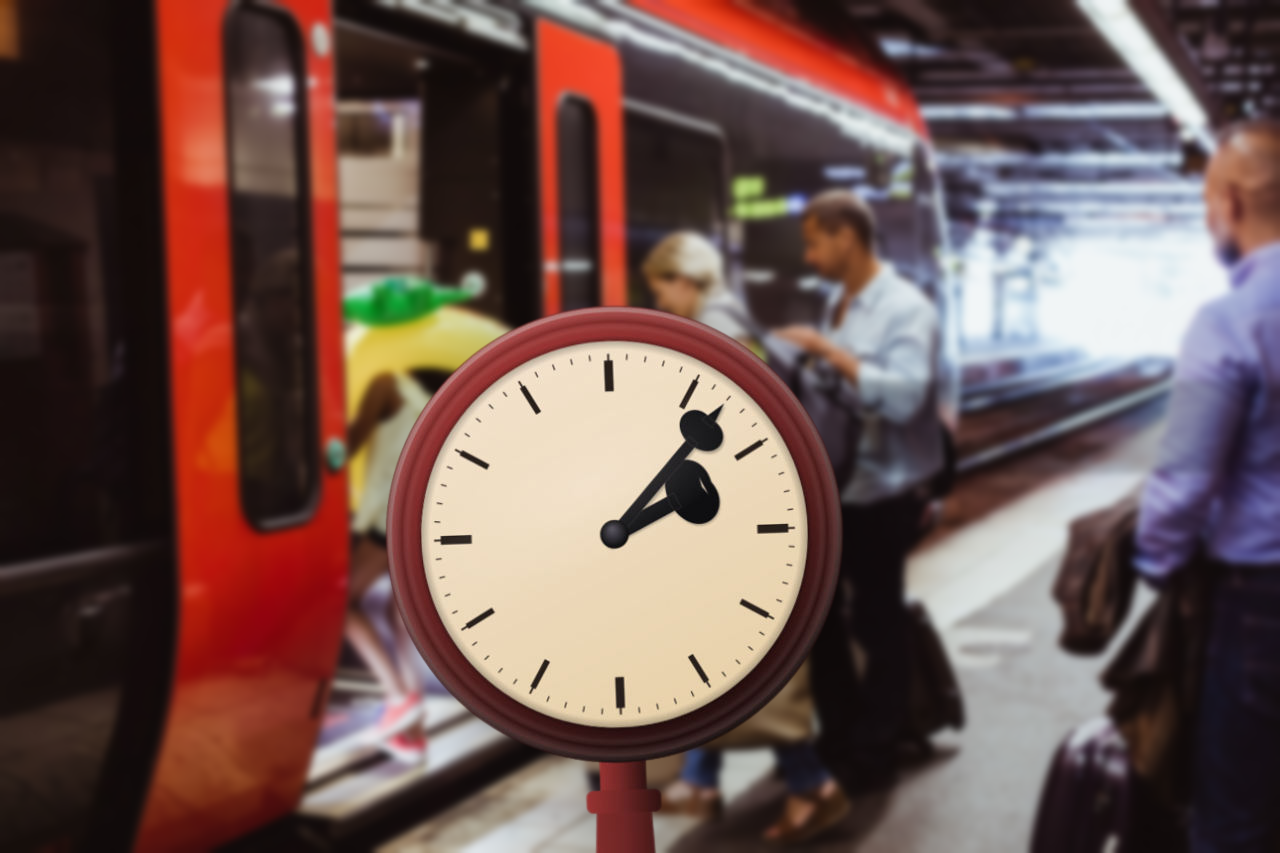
2.07
